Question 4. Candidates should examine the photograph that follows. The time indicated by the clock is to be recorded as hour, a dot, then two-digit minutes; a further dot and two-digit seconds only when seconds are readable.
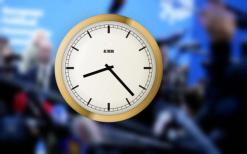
8.23
